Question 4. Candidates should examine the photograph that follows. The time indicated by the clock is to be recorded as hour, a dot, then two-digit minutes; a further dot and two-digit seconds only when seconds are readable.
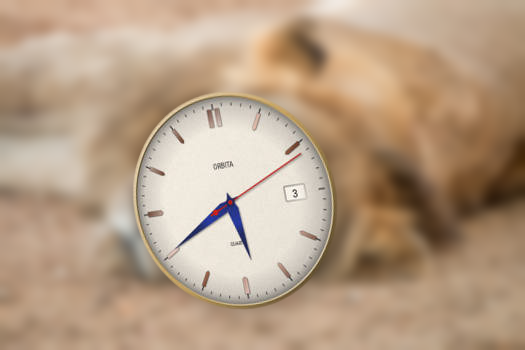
5.40.11
